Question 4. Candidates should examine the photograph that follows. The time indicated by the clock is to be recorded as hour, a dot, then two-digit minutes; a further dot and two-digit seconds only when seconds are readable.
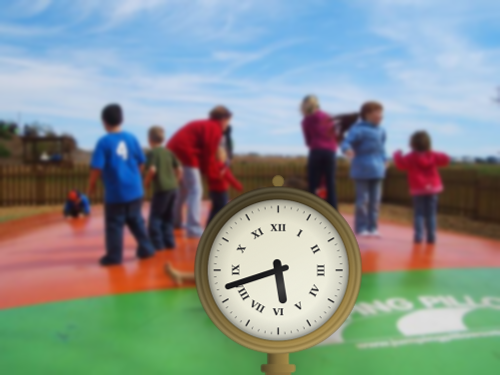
5.42
